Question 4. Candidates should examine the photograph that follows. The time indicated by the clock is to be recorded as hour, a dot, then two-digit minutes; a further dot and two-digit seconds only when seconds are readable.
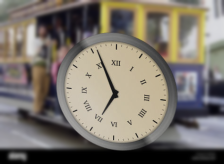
6.56
